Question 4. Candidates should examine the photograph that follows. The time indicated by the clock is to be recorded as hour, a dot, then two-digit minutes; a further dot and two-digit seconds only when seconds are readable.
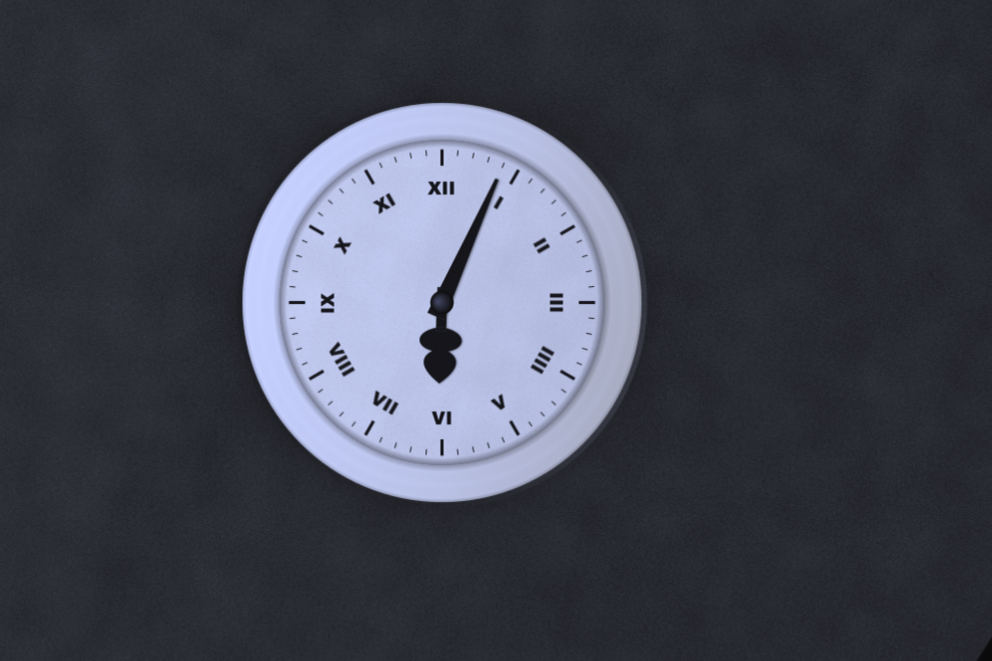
6.04
